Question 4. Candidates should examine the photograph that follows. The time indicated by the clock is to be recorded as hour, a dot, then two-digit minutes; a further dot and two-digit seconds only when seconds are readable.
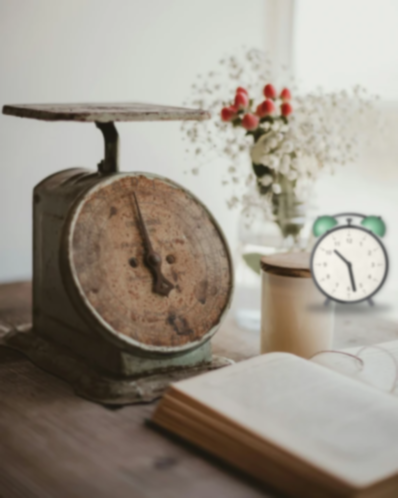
10.28
